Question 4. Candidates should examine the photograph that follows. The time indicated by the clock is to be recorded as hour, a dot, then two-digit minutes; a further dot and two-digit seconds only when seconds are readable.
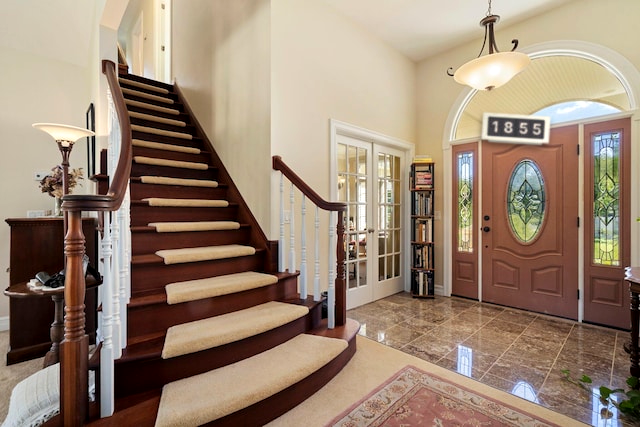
18.55
